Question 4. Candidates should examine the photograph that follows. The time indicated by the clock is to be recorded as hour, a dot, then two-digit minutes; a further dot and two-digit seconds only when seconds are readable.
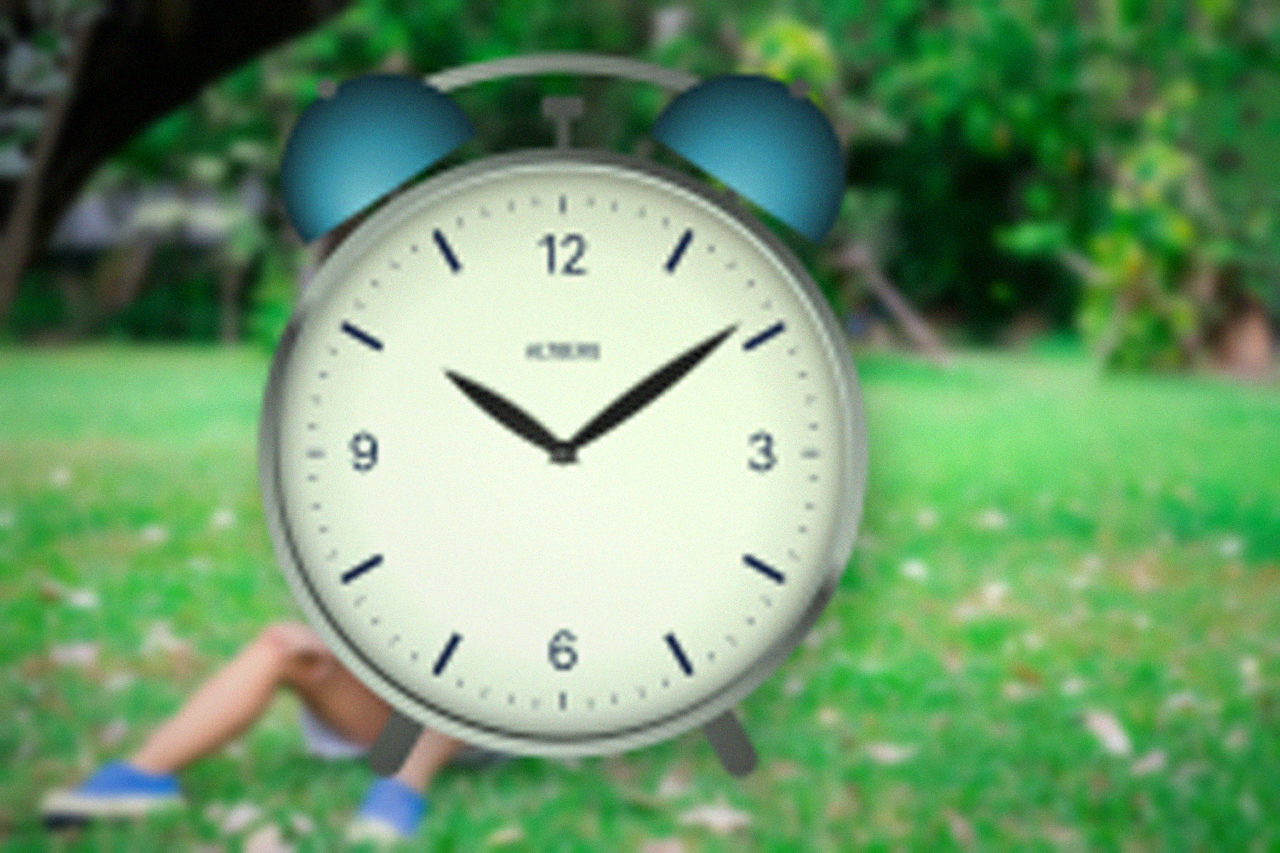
10.09
